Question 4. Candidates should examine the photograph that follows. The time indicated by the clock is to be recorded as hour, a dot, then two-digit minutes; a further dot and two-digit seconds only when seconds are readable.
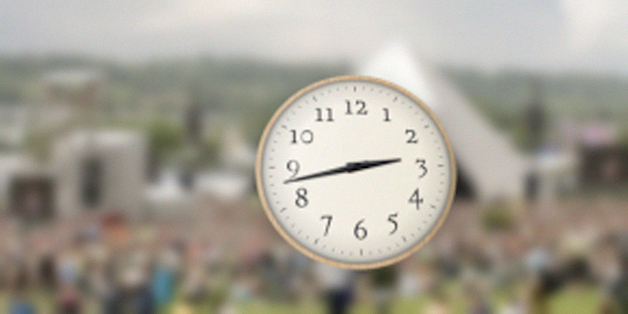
2.43
